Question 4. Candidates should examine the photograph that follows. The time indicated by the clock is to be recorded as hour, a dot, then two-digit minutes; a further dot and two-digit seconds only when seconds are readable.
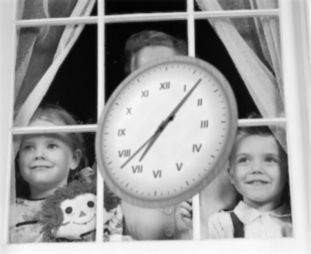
7.06.38
